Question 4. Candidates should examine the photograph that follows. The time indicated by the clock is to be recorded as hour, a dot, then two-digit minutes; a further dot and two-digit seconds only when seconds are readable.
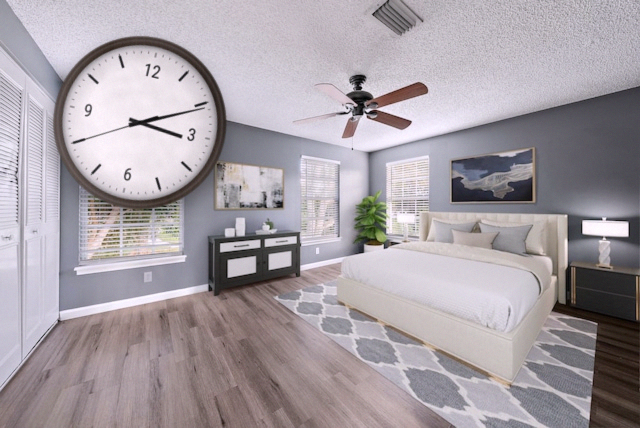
3.10.40
